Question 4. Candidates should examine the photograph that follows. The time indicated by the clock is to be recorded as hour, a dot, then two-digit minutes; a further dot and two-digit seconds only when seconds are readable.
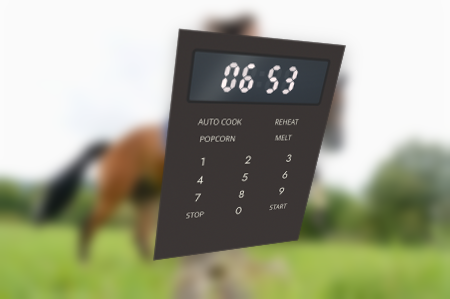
6.53
